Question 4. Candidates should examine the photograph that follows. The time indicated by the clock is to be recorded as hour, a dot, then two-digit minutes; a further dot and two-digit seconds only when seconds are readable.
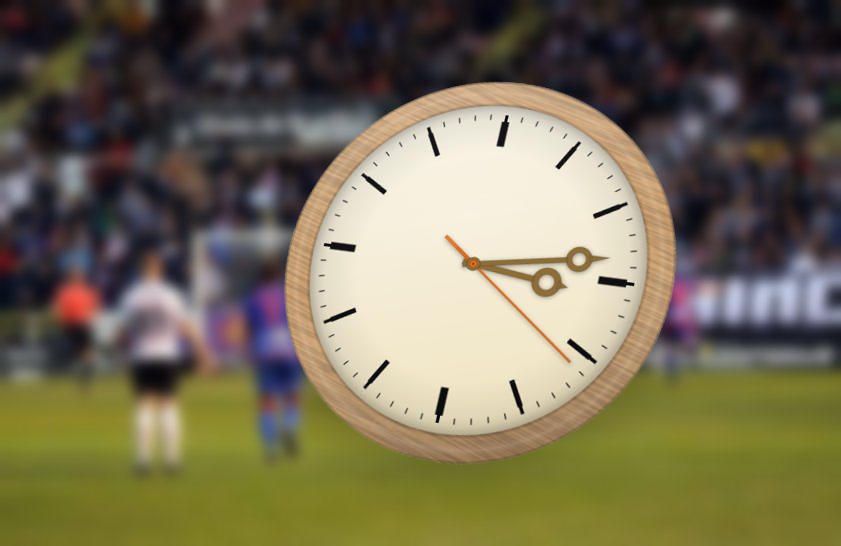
3.13.21
